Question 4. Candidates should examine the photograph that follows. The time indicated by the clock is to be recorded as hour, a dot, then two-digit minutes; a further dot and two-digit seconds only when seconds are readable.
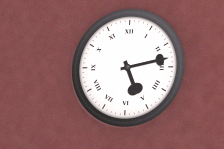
5.13
